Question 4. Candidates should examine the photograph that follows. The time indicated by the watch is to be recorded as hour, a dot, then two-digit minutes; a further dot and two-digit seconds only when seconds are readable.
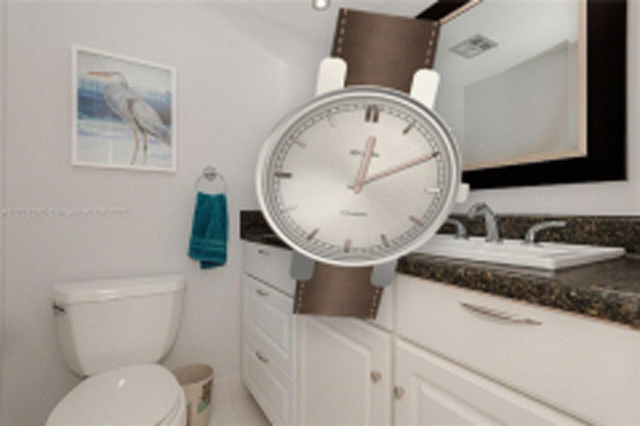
12.10
